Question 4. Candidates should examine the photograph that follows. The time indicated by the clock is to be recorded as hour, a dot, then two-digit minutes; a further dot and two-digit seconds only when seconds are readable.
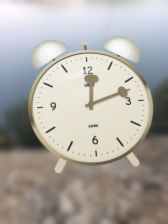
12.12
